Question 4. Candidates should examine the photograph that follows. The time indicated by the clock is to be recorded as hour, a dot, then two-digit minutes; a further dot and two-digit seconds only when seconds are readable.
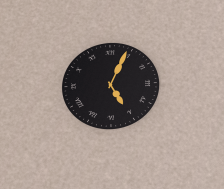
5.04
